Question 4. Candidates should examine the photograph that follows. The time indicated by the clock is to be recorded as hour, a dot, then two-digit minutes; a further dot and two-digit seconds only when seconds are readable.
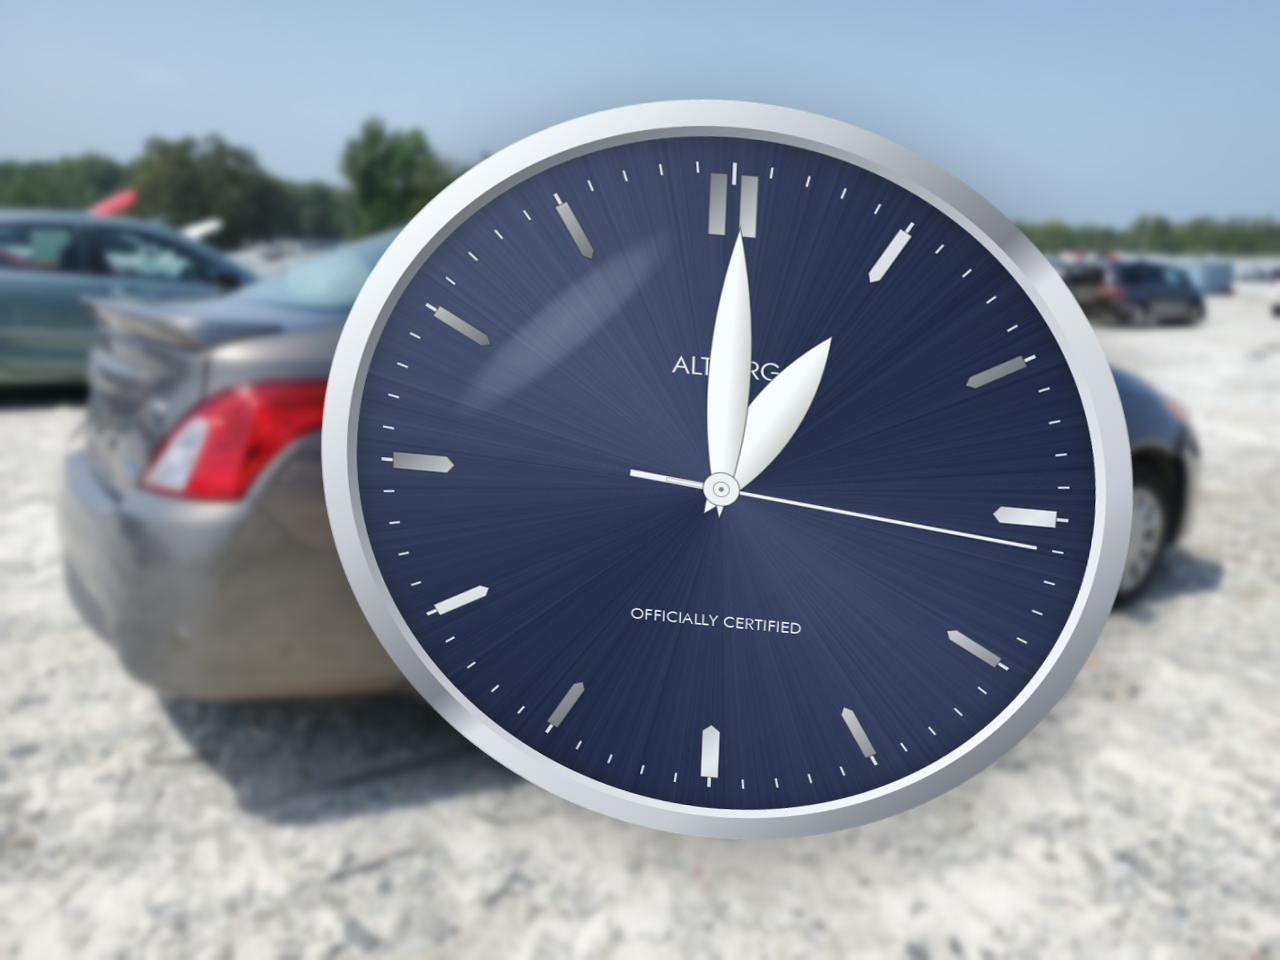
1.00.16
